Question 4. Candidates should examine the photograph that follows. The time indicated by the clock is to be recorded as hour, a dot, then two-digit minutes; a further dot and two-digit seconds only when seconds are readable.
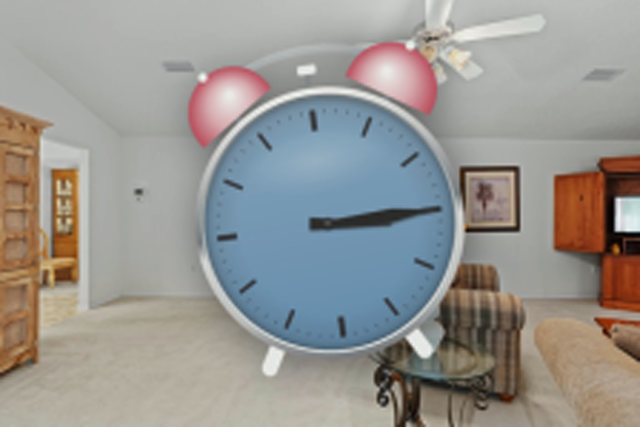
3.15
